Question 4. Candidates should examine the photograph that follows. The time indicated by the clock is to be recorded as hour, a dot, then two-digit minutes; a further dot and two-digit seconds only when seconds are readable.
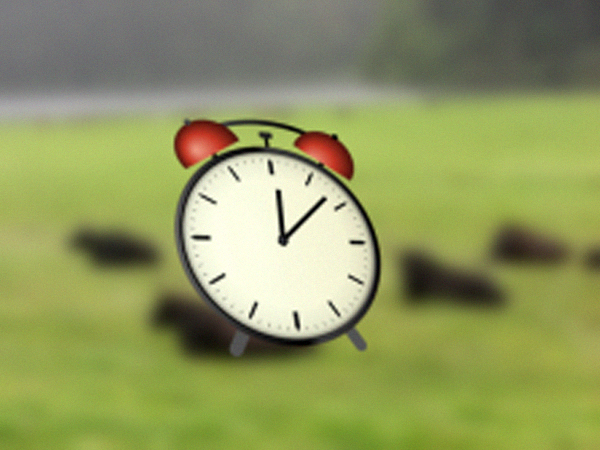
12.08
